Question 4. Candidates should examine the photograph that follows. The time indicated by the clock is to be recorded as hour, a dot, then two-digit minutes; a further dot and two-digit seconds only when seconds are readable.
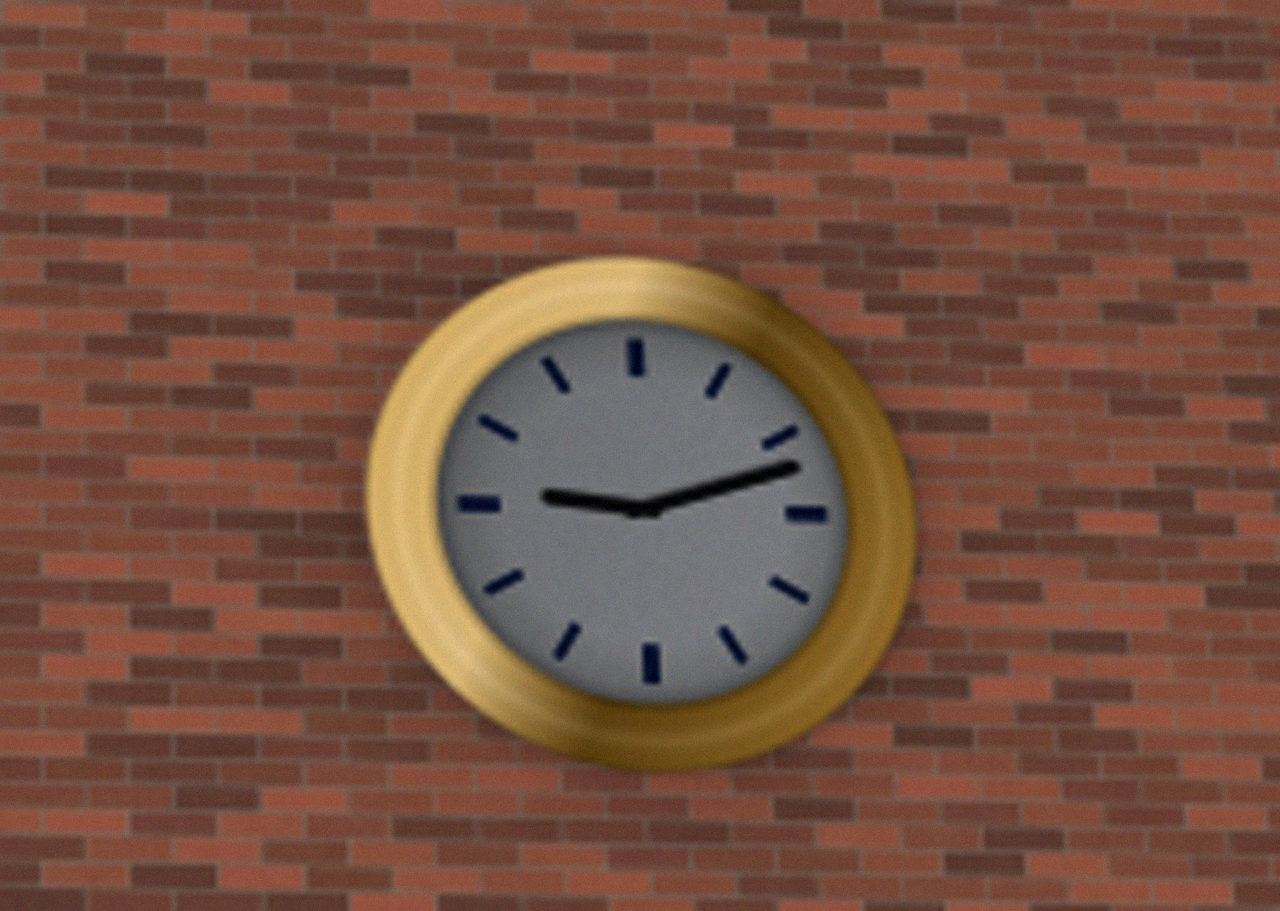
9.12
